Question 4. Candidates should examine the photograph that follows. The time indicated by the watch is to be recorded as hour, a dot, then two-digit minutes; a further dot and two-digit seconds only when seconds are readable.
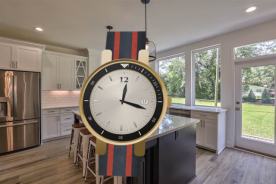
12.18
